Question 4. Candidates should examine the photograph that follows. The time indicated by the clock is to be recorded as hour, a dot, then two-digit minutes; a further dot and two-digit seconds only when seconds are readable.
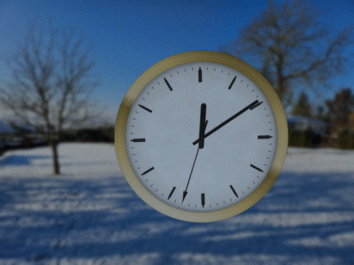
12.09.33
